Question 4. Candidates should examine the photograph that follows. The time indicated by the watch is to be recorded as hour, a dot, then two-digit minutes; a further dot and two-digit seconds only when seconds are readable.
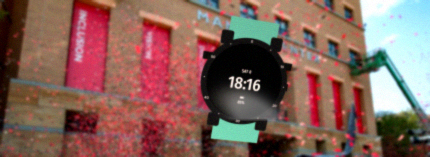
18.16
